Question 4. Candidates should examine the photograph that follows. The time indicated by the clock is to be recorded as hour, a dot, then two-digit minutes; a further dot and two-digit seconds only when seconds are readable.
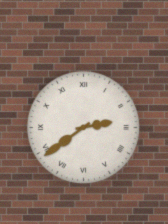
2.39
